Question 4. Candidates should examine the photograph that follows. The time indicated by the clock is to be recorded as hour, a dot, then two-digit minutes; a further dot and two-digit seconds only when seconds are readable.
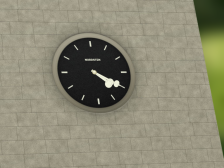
4.20
